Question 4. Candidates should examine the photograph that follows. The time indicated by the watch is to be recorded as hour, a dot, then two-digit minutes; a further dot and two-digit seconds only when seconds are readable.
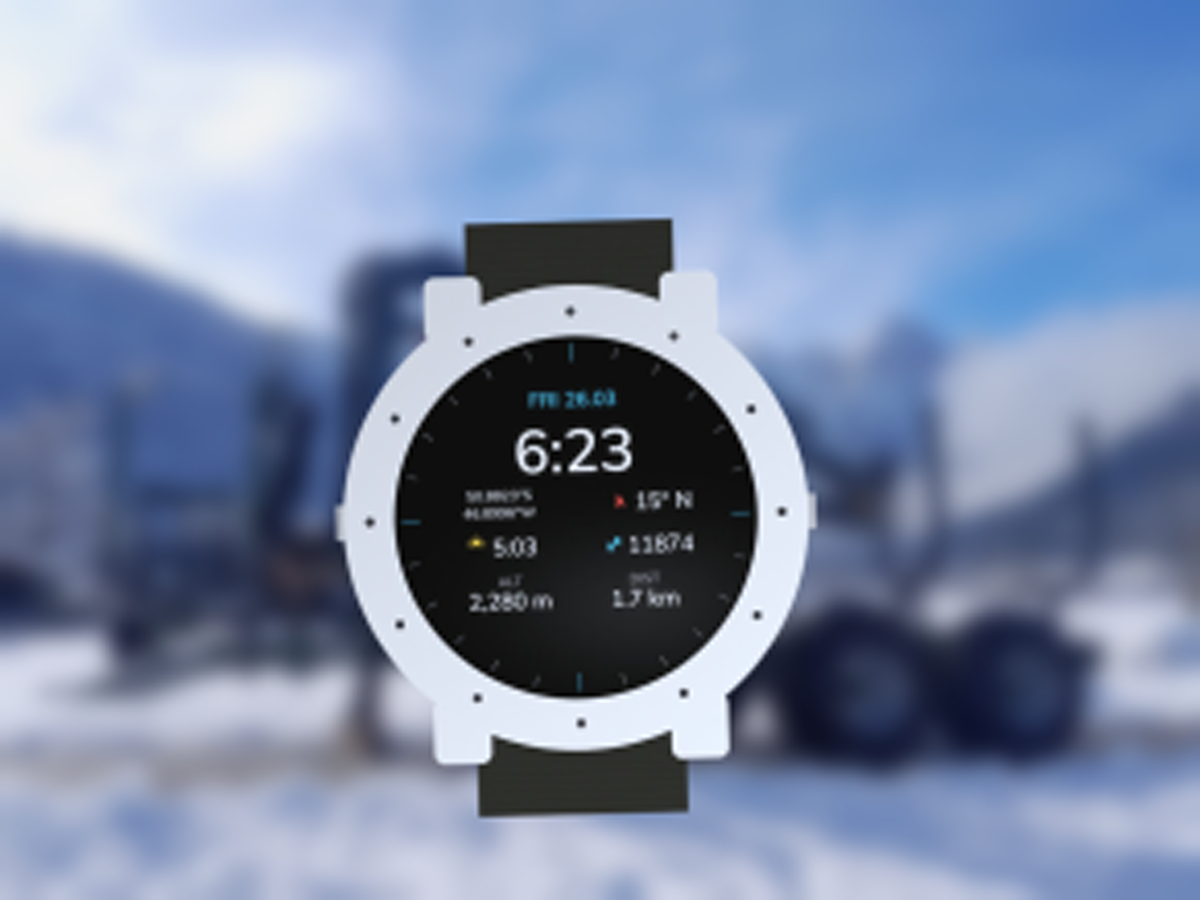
6.23
